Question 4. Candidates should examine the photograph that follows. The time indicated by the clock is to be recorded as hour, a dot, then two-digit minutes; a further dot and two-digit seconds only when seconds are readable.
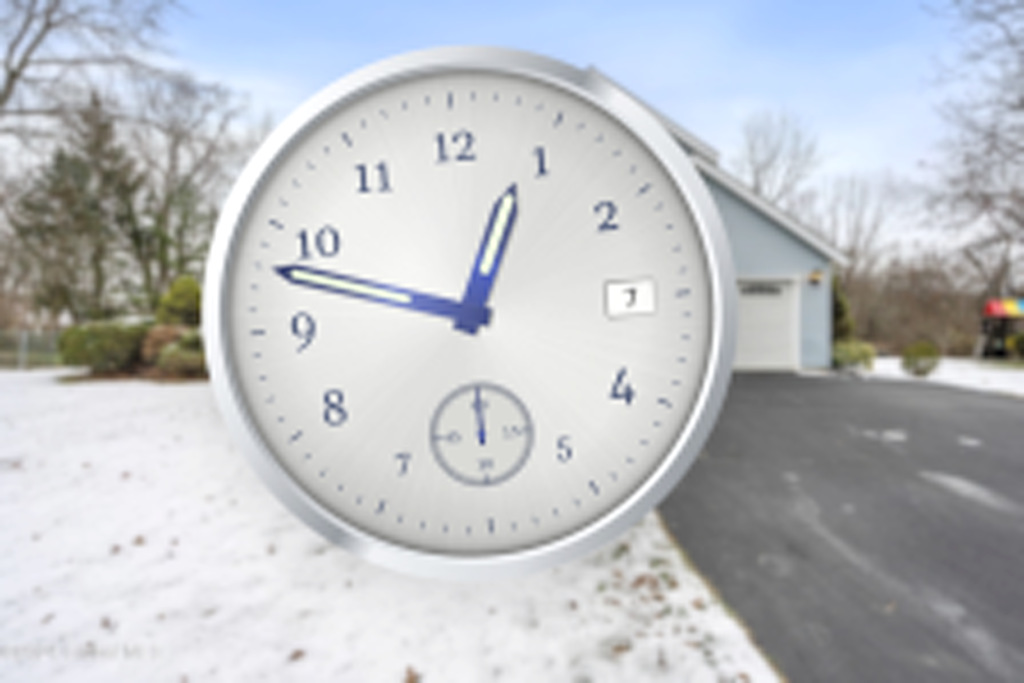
12.48
